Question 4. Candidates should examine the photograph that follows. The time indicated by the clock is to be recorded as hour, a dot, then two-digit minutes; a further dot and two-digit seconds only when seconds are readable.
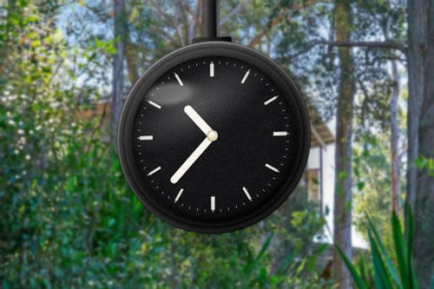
10.37
